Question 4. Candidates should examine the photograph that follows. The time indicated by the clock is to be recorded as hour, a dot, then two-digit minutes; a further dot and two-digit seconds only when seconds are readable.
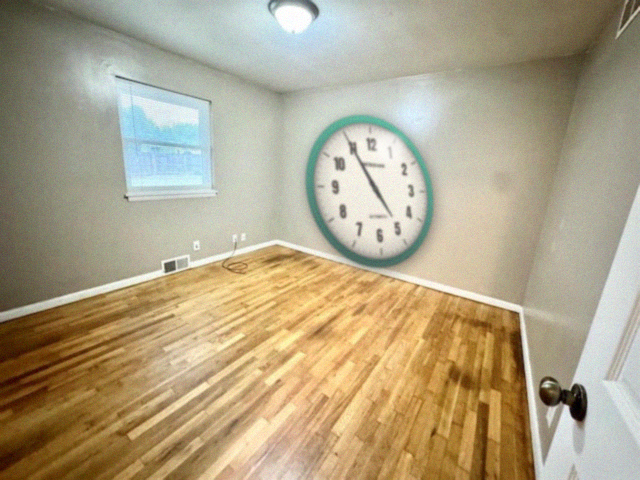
4.55
